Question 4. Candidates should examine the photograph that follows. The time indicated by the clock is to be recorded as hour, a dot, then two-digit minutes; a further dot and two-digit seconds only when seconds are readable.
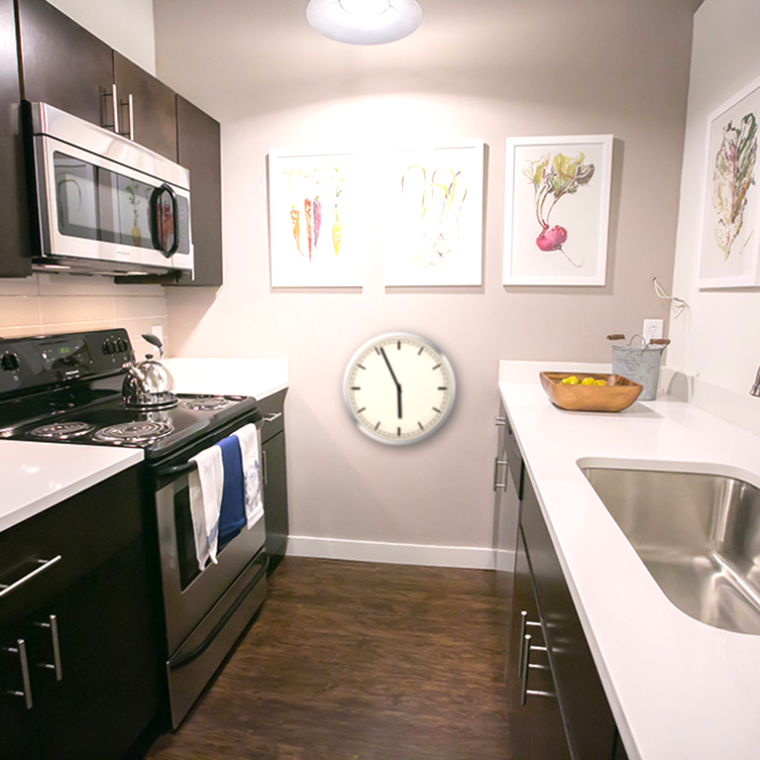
5.56
